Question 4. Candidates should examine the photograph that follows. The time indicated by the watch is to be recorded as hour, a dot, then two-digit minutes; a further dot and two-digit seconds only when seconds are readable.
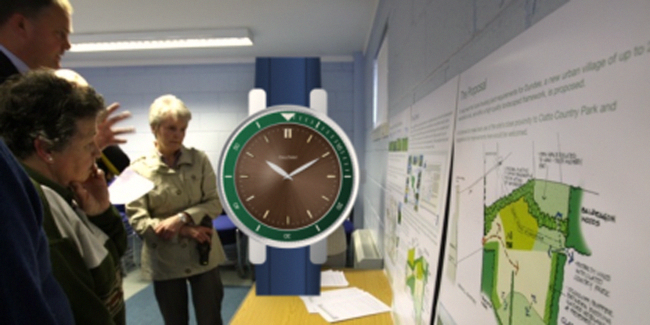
10.10
